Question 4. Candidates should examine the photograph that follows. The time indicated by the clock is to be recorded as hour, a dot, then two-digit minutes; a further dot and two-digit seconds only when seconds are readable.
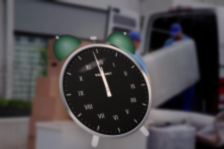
11.59
